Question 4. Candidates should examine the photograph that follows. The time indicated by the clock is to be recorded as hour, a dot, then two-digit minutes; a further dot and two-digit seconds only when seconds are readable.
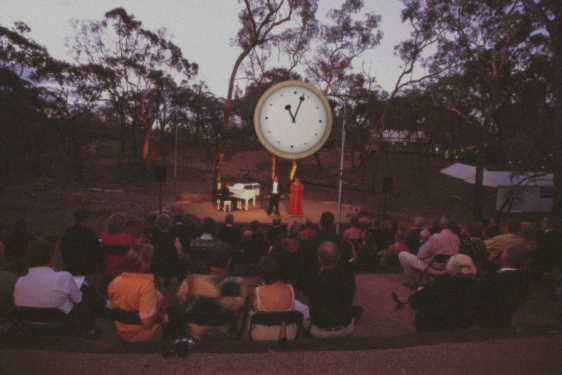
11.03
